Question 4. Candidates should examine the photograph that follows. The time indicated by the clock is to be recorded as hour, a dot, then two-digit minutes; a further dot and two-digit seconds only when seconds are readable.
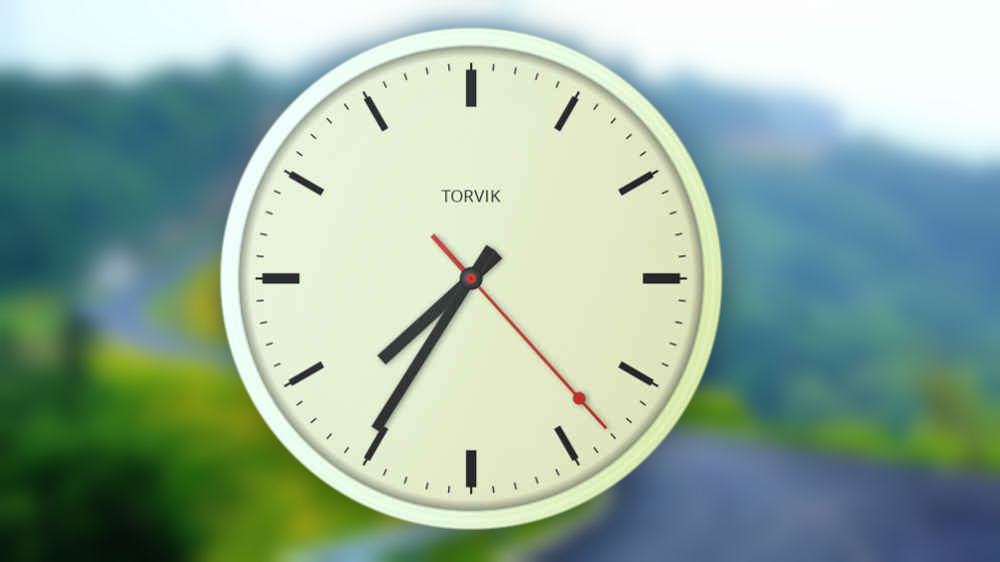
7.35.23
